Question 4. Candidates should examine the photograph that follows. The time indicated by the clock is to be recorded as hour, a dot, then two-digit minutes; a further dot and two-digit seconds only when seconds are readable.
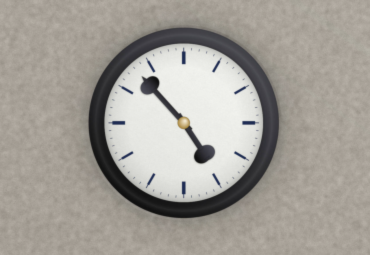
4.53
